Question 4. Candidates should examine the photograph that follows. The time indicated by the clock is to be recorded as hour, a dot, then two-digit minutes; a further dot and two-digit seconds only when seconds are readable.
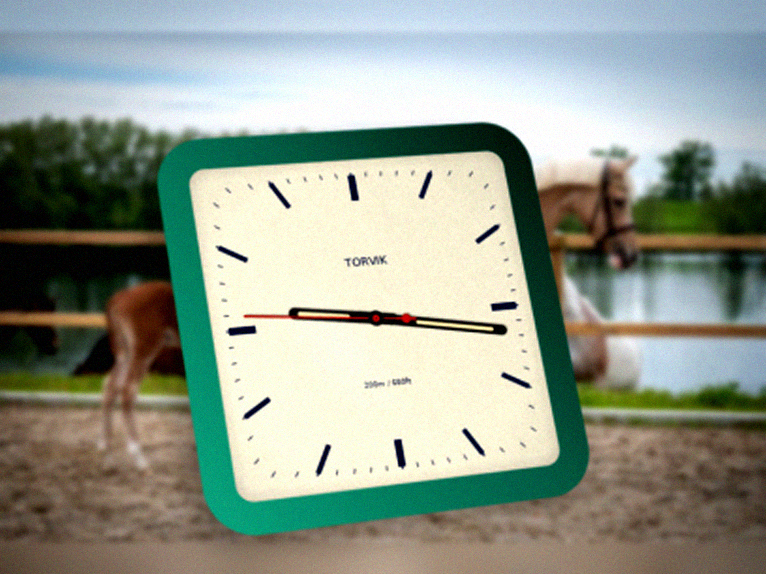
9.16.46
